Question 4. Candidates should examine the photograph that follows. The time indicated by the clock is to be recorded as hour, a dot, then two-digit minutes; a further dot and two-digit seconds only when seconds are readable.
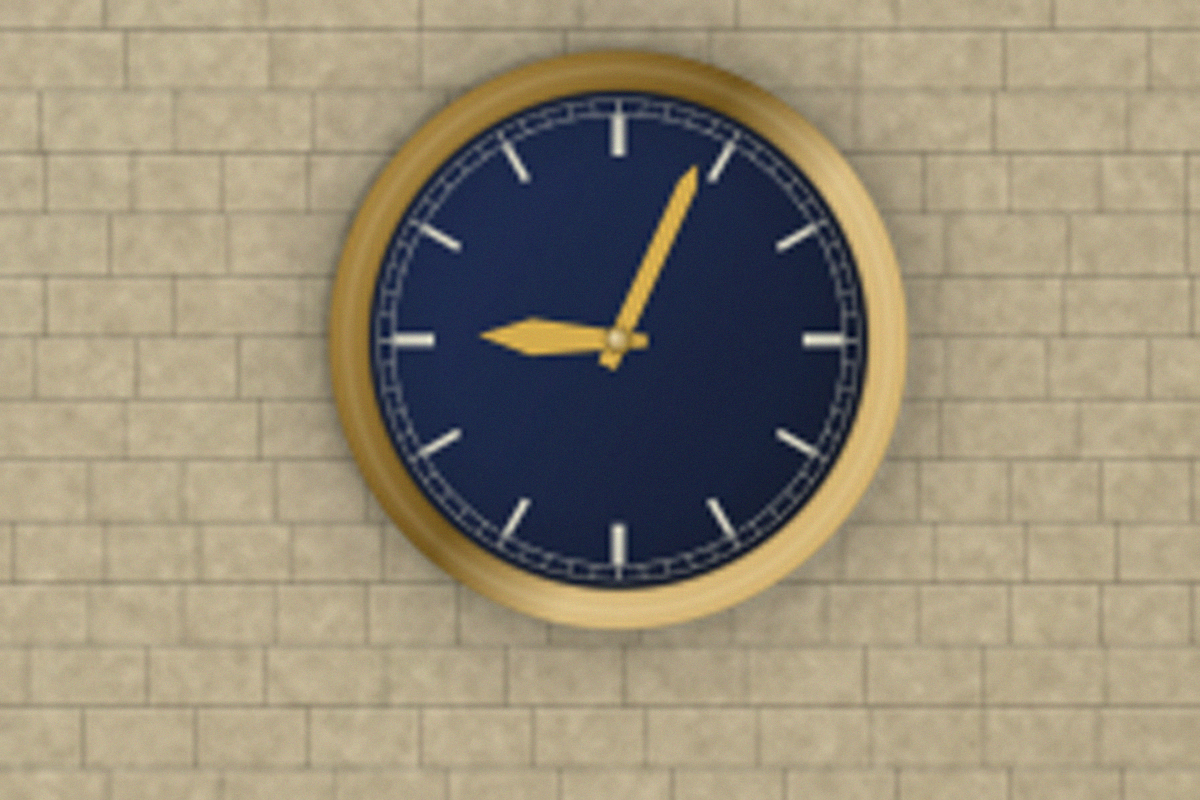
9.04
